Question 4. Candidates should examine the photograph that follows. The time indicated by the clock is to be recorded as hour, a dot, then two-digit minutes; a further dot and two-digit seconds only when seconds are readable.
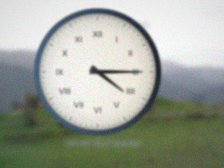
4.15
